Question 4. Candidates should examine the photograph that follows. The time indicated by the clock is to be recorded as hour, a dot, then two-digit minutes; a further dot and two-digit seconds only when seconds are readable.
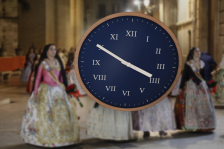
3.50
